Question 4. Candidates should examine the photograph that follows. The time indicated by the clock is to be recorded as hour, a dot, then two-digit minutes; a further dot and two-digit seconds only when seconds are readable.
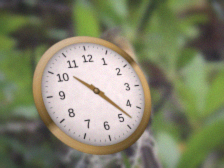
10.23
